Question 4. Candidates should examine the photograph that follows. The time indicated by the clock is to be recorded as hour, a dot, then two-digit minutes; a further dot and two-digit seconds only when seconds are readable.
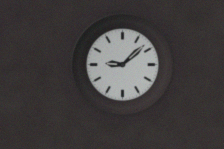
9.08
